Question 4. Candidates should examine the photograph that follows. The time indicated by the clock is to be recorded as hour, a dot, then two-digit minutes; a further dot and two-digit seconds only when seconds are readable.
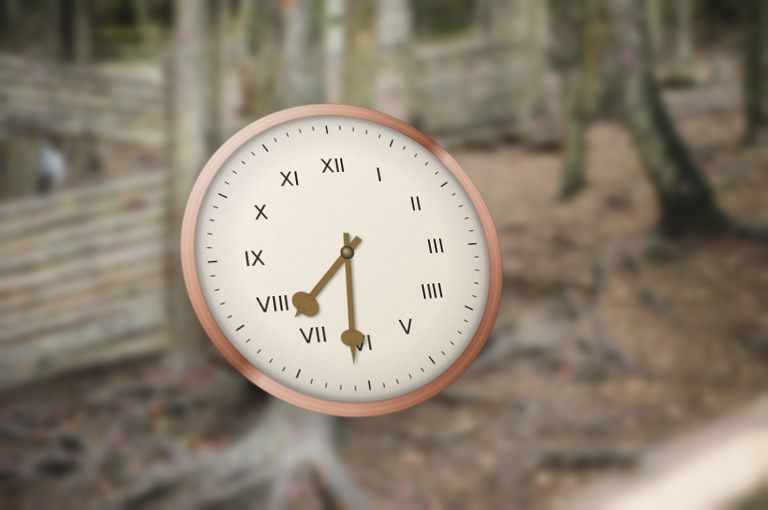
7.31
